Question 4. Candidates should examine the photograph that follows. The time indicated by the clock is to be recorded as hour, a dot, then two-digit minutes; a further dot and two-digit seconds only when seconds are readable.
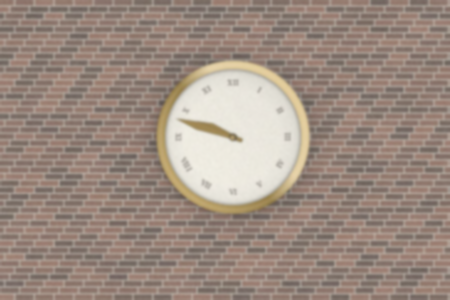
9.48
